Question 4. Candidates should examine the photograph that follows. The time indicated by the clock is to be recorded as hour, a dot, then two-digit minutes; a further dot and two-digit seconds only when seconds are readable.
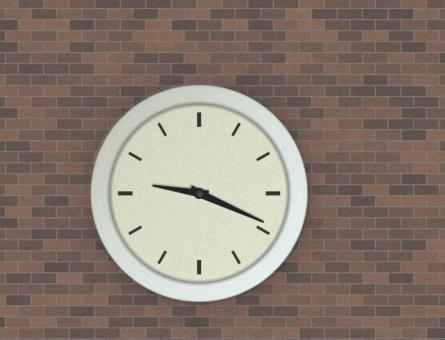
9.19
